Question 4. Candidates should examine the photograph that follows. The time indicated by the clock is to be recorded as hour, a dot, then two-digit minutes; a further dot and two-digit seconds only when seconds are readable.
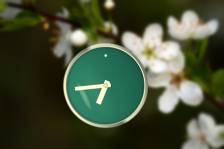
6.44
